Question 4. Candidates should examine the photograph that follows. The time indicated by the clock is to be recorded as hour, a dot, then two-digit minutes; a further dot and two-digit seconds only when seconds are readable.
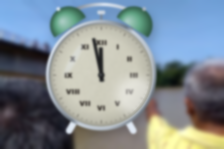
11.58
